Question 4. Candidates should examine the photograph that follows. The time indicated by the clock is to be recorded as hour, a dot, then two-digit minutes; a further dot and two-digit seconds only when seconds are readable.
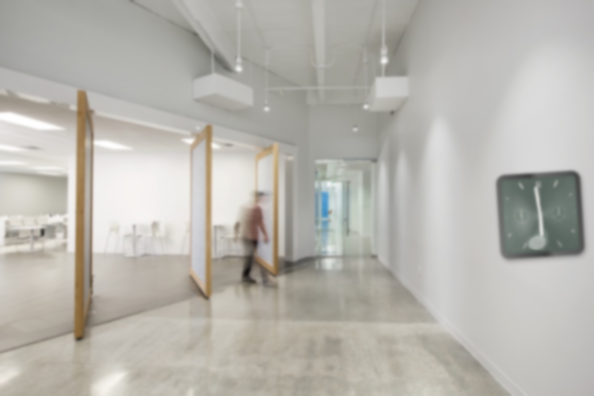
5.59
